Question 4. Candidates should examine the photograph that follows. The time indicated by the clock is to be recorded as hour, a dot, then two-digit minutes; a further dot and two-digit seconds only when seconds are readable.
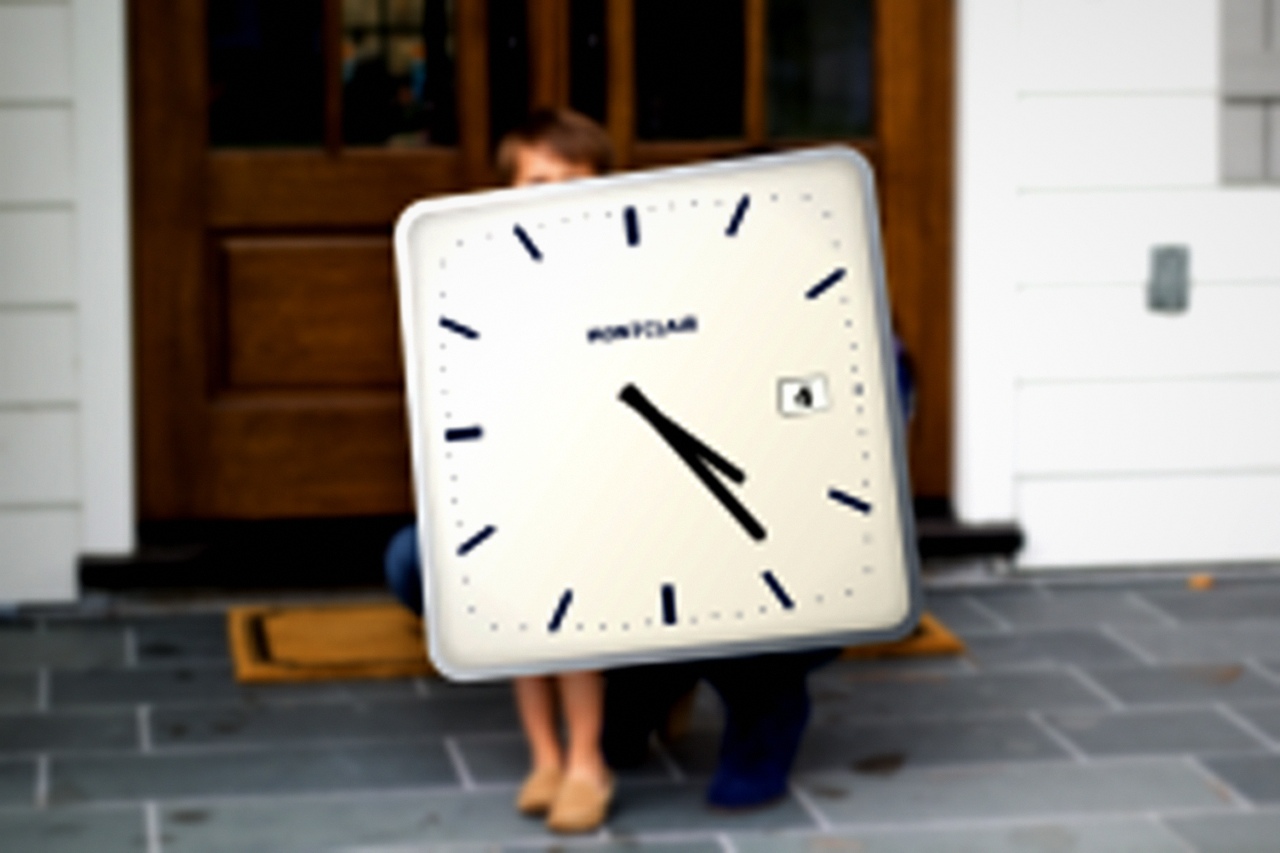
4.24
